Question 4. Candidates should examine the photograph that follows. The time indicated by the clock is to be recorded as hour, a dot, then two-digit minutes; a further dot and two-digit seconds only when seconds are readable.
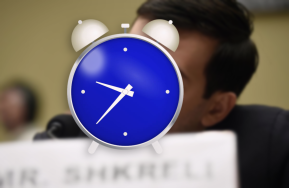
9.37
